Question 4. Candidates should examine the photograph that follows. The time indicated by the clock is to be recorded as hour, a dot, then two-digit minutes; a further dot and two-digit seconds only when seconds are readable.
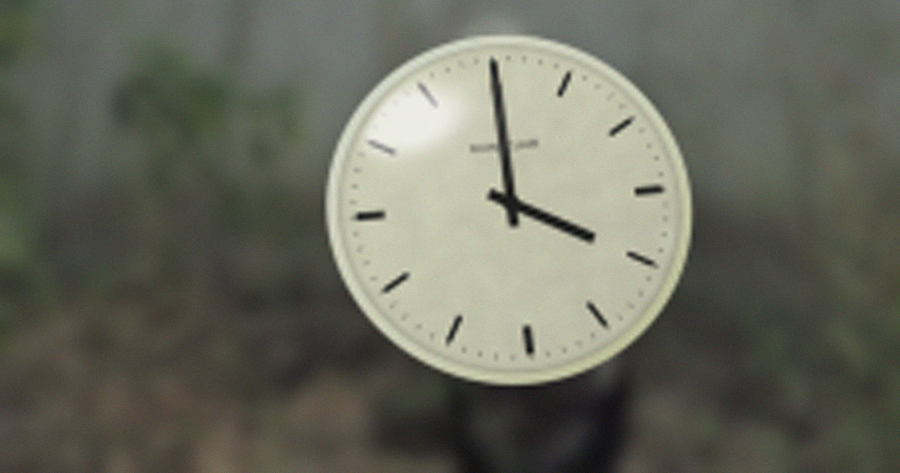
4.00
